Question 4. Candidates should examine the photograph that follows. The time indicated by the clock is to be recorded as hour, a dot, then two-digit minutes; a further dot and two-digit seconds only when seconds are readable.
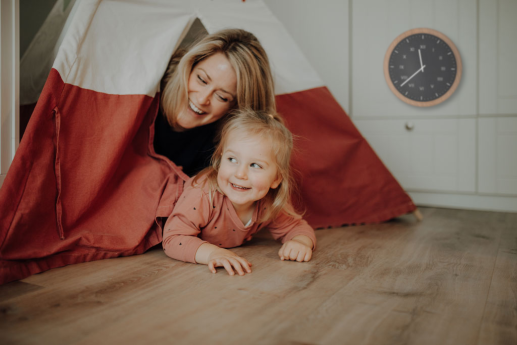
11.38
